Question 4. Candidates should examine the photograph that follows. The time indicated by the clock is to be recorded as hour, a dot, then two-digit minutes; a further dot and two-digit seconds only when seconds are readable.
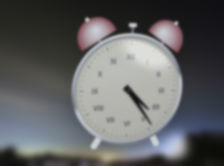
4.24
